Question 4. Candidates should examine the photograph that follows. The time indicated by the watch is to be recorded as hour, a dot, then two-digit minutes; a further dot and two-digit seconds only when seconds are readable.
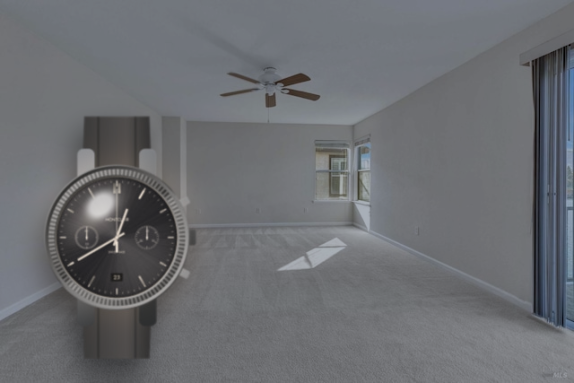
12.40
